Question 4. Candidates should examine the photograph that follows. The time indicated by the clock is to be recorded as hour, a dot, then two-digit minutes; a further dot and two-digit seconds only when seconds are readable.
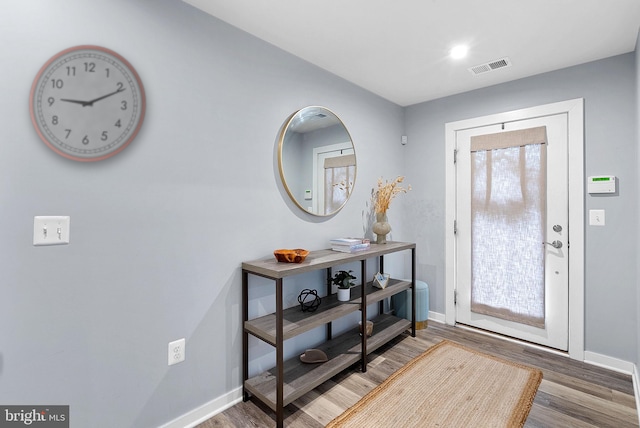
9.11
